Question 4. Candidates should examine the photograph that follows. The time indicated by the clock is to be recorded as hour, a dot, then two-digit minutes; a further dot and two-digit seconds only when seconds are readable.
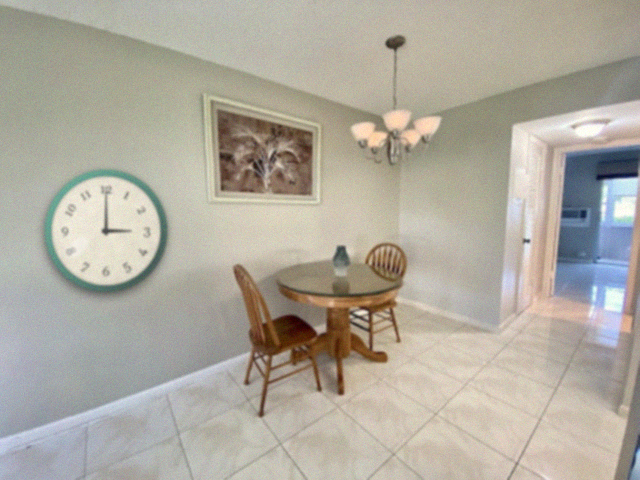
3.00
